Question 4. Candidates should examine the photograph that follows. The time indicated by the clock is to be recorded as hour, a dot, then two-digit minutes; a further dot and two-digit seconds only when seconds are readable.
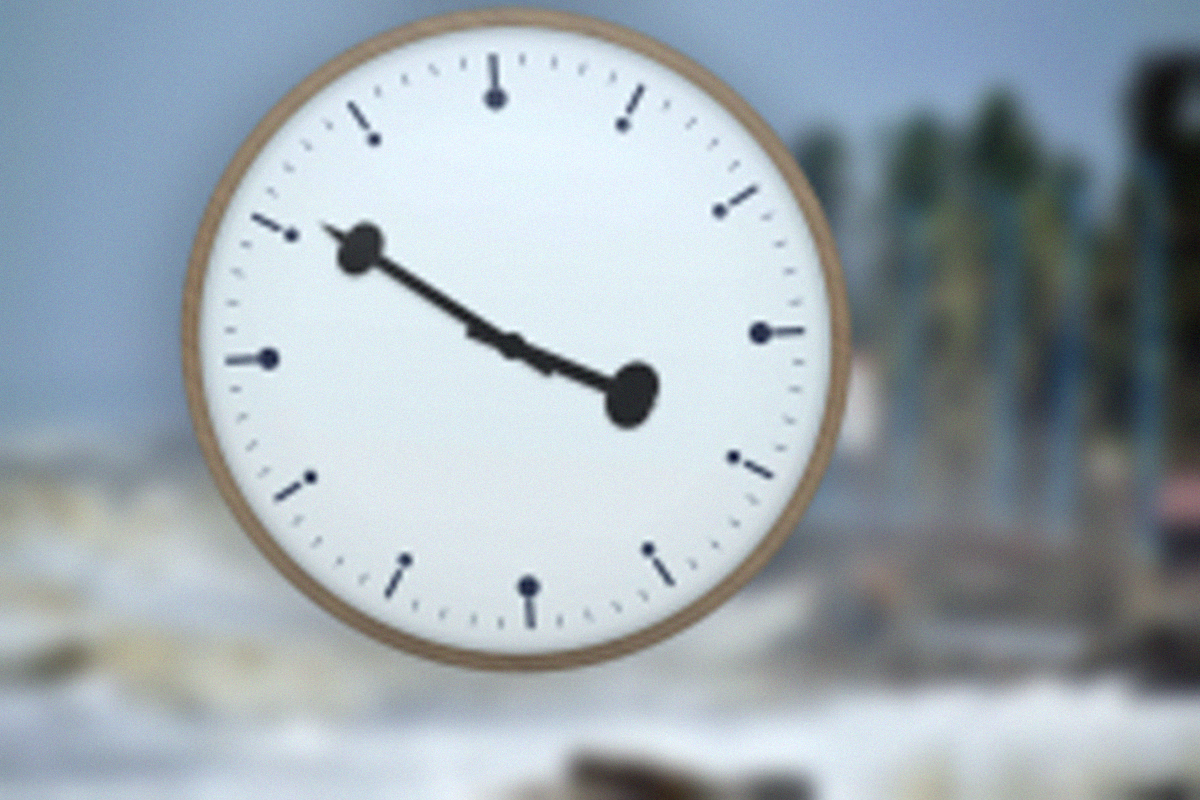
3.51
